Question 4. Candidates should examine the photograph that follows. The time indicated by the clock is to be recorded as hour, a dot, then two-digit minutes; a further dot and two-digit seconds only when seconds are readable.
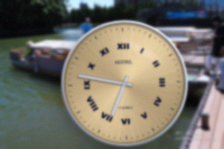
6.47
